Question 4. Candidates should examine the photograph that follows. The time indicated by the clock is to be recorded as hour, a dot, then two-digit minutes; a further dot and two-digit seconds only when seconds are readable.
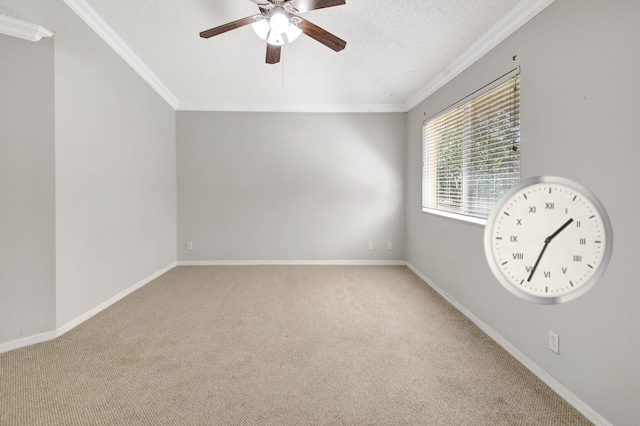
1.34
